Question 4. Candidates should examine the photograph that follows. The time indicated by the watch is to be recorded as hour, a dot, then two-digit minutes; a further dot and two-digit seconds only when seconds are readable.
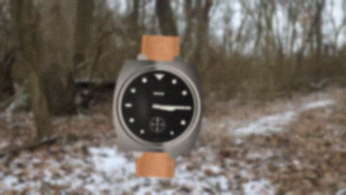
3.15
